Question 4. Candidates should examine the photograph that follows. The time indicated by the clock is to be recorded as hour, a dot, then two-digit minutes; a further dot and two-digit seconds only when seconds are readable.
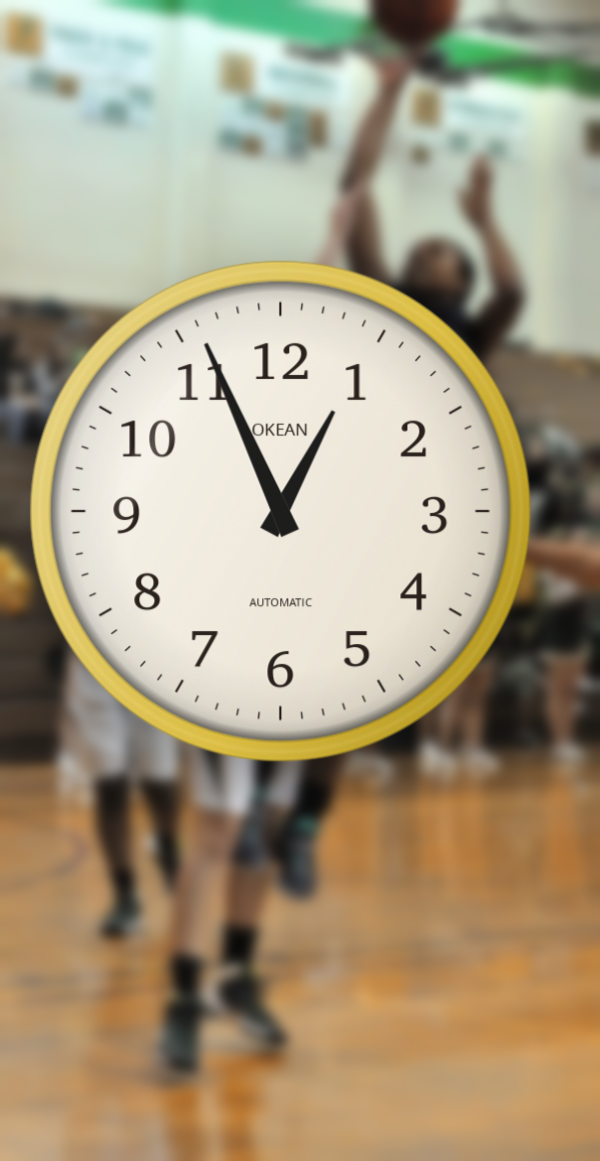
12.56
